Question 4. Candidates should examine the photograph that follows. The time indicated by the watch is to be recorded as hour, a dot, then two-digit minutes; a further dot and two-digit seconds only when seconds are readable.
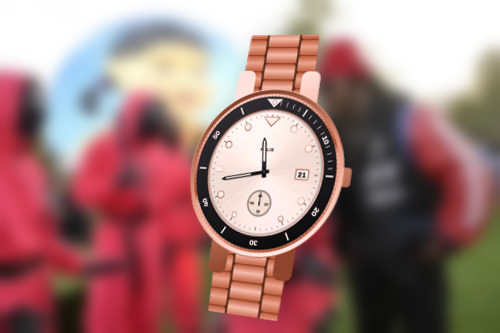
11.43
